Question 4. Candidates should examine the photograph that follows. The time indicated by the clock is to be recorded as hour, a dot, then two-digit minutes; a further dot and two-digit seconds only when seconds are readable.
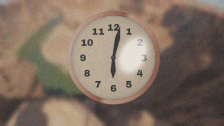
6.02
